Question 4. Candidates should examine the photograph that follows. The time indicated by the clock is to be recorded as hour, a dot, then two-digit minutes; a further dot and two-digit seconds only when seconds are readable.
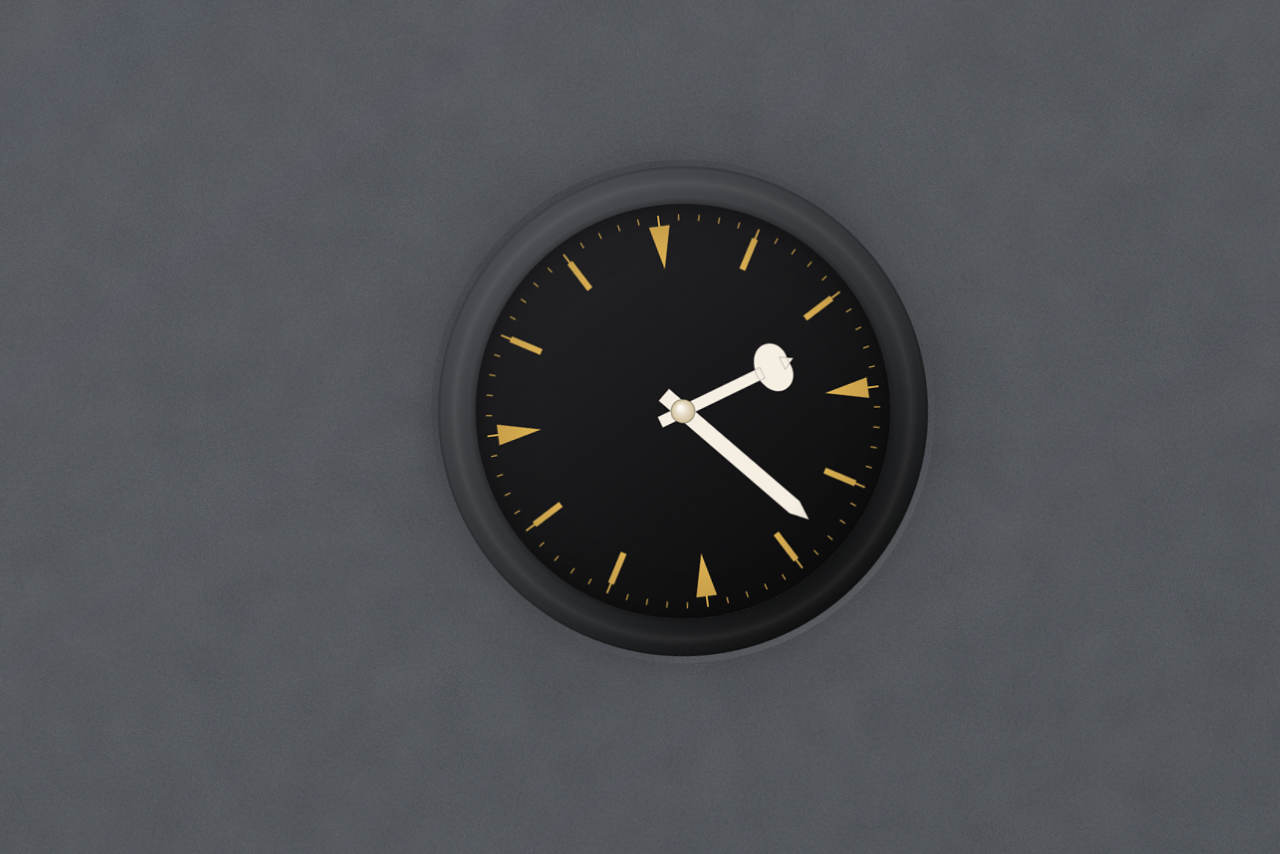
2.23
